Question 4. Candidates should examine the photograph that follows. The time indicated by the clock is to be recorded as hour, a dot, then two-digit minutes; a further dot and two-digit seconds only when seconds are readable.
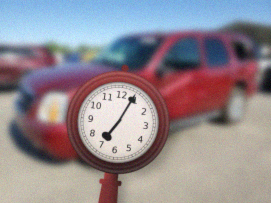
7.04
